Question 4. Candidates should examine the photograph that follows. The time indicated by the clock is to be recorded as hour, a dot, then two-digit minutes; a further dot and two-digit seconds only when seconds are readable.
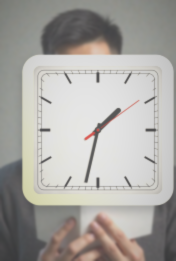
1.32.09
